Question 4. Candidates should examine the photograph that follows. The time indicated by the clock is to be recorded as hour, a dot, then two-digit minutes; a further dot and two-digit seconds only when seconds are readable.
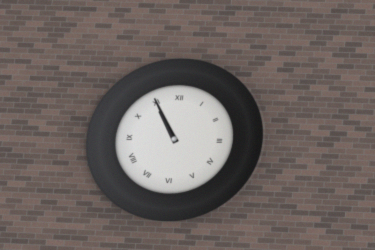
10.55
